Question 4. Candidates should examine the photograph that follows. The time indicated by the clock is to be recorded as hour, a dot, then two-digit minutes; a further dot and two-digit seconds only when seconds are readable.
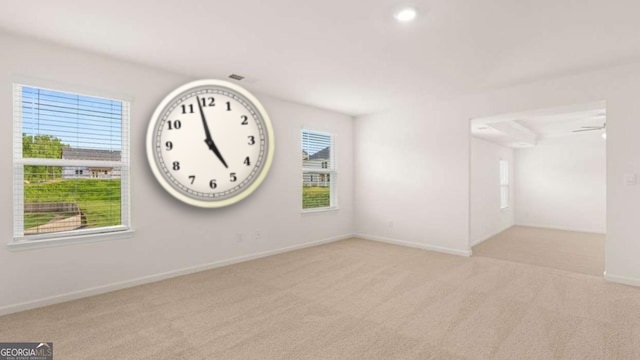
4.58
